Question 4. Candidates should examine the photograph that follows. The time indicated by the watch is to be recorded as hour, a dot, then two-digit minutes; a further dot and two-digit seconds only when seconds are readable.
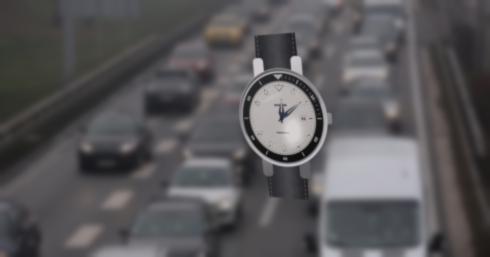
12.09
